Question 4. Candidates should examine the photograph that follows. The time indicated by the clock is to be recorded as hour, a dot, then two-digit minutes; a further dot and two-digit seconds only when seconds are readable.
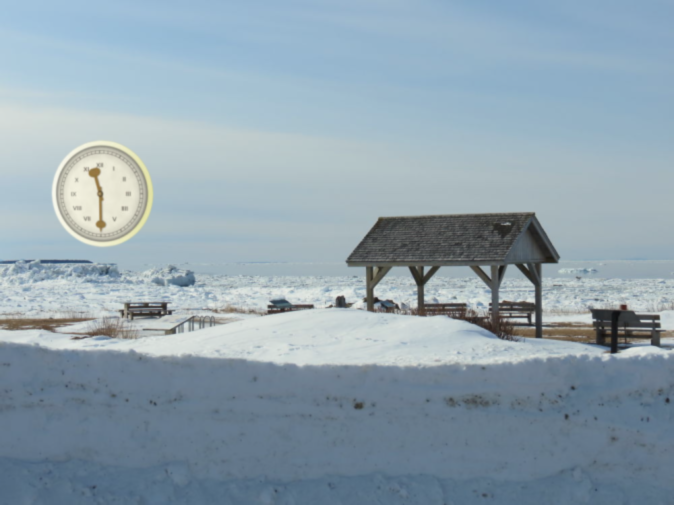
11.30
